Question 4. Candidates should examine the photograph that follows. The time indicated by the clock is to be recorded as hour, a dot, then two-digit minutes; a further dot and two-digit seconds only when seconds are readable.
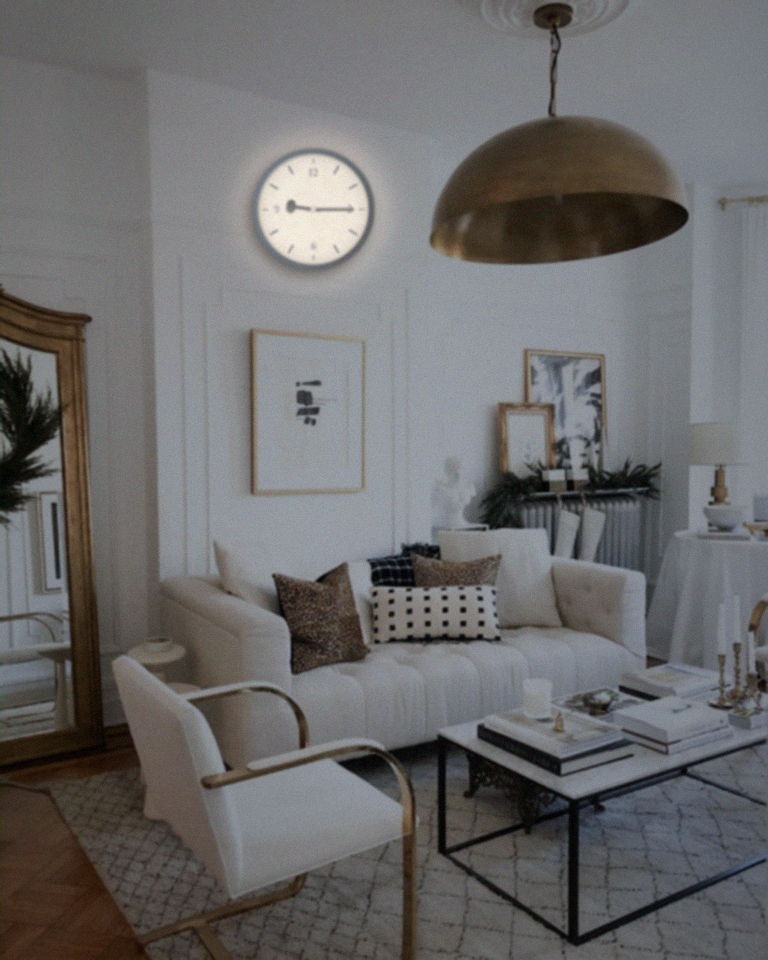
9.15
